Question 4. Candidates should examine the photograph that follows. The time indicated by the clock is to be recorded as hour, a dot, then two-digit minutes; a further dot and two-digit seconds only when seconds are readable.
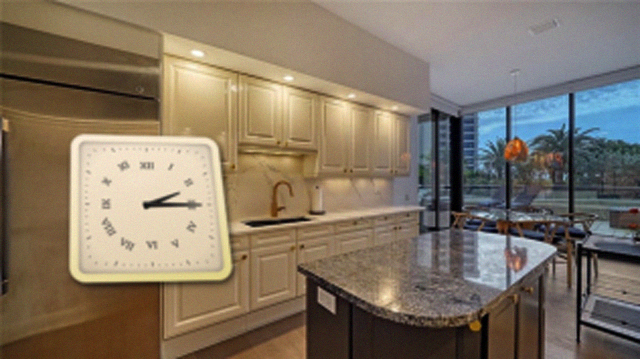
2.15
